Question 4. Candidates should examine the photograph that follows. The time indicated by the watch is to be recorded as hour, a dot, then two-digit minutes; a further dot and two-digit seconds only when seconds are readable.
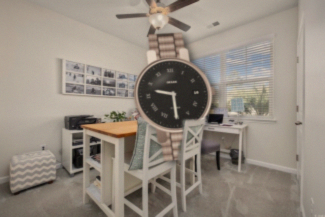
9.30
